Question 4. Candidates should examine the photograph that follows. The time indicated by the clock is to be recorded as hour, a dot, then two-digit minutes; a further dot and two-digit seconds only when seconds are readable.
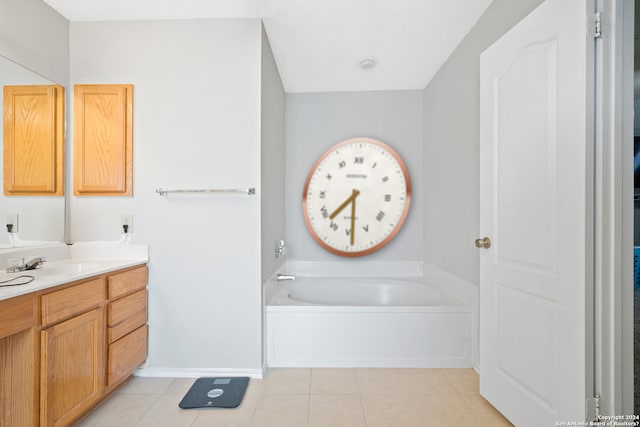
7.29
